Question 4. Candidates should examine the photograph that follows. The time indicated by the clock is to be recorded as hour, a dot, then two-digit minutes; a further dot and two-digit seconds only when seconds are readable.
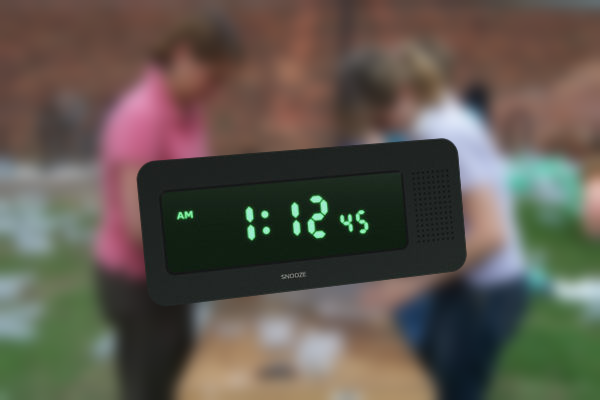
1.12.45
